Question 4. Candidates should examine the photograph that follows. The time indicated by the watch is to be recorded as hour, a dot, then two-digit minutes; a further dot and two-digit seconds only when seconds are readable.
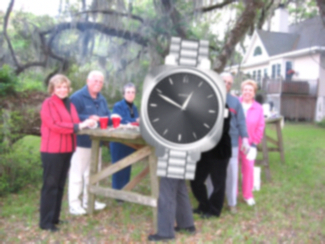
12.49
